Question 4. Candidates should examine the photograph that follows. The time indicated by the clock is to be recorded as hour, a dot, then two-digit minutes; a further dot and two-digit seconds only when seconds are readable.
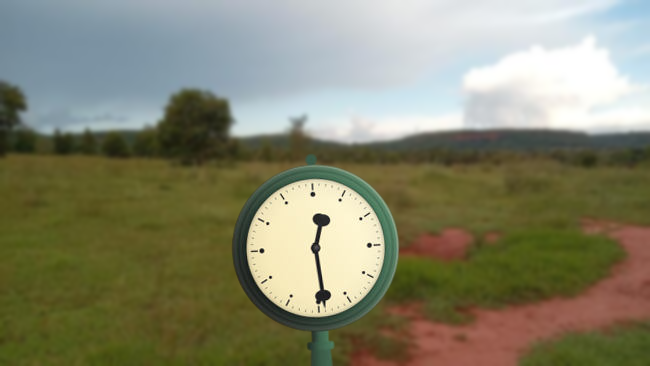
12.29
